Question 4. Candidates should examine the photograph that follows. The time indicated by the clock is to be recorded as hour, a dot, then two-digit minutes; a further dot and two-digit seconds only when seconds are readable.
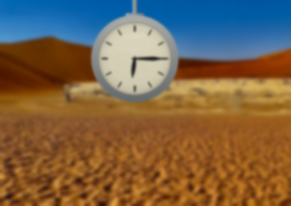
6.15
